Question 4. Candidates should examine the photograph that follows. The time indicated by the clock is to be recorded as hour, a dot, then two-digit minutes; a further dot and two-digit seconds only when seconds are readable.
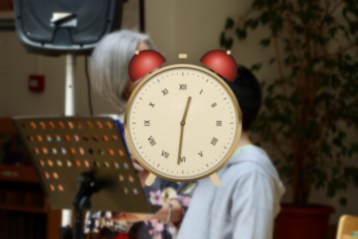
12.31
